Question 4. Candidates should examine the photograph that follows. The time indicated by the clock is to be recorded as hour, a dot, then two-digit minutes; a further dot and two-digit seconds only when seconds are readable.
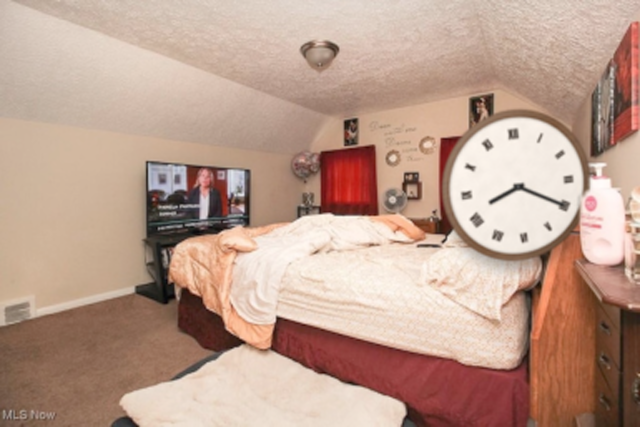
8.20
